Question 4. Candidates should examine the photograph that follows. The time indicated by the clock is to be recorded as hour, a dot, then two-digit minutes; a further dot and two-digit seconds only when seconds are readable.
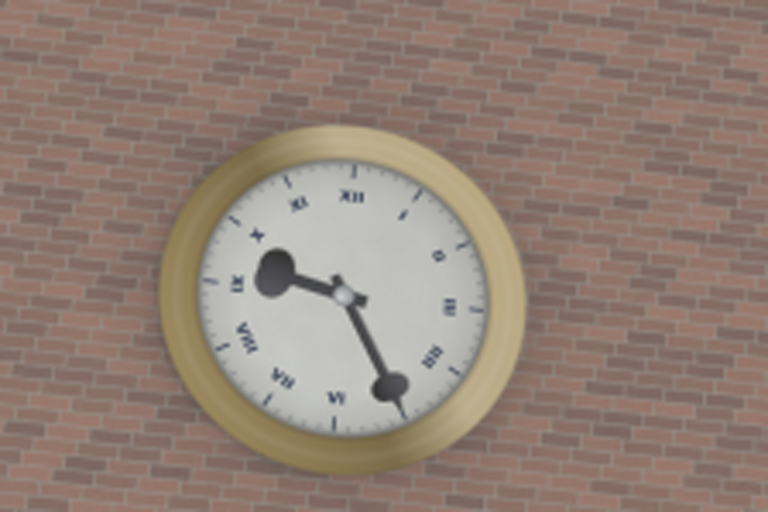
9.25
